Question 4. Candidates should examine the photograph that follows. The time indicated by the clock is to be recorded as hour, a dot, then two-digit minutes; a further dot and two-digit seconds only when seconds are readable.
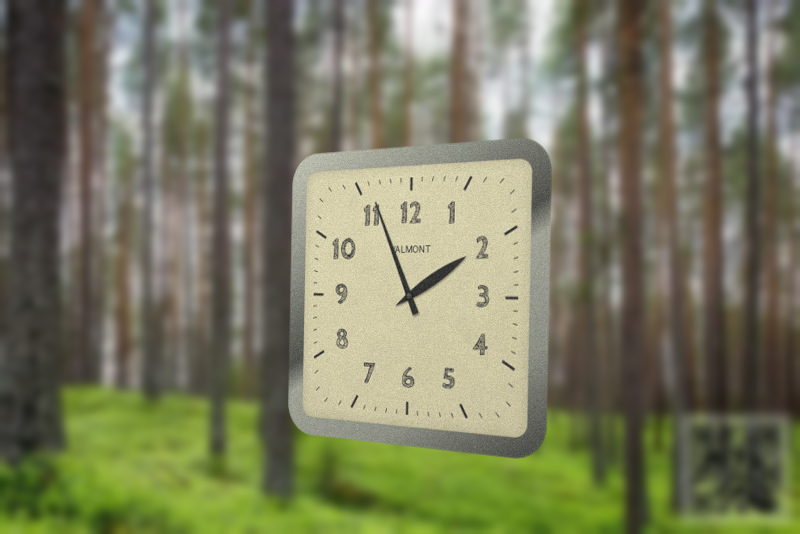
1.56
